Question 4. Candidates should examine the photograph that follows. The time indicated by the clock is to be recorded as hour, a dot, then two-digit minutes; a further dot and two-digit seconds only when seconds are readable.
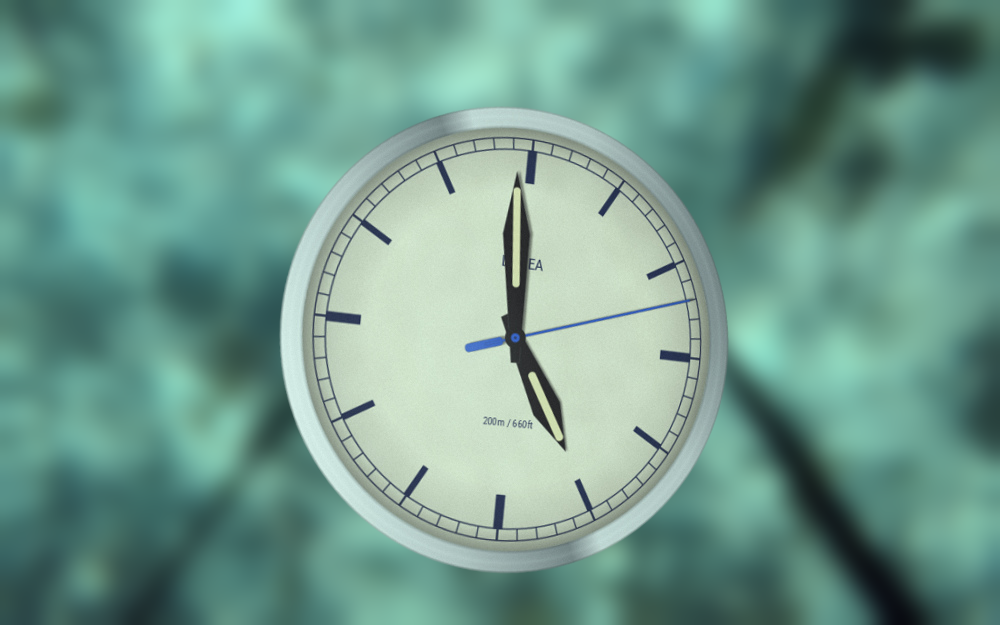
4.59.12
